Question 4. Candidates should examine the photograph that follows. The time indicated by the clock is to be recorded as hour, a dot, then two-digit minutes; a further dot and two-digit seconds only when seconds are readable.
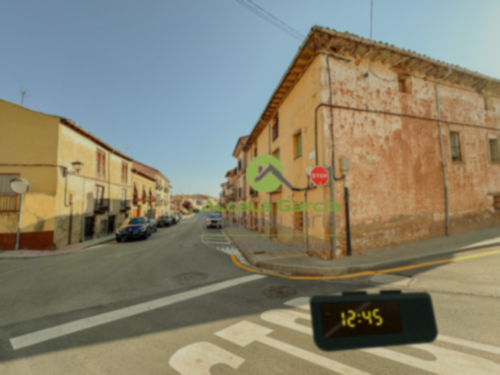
12.45
